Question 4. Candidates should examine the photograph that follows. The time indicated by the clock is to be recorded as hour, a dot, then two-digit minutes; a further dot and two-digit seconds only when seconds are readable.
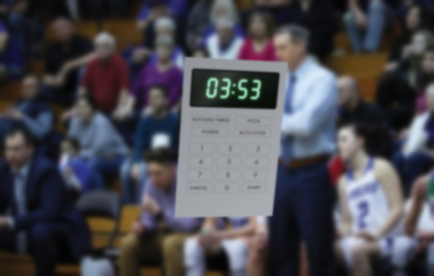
3.53
